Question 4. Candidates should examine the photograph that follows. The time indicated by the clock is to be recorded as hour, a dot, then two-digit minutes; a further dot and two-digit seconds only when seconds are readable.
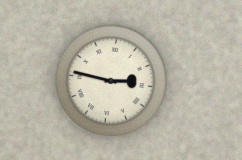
2.46
